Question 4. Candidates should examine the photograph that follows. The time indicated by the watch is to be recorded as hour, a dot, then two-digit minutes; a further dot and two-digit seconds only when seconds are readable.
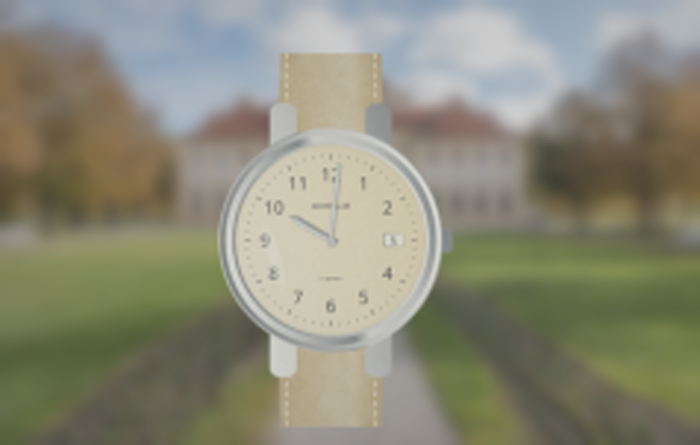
10.01
